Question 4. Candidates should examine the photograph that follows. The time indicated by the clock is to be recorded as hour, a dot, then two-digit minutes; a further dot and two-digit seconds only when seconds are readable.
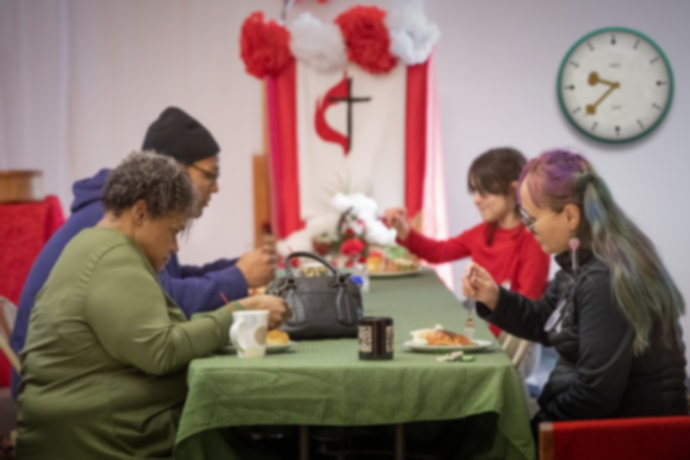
9.38
